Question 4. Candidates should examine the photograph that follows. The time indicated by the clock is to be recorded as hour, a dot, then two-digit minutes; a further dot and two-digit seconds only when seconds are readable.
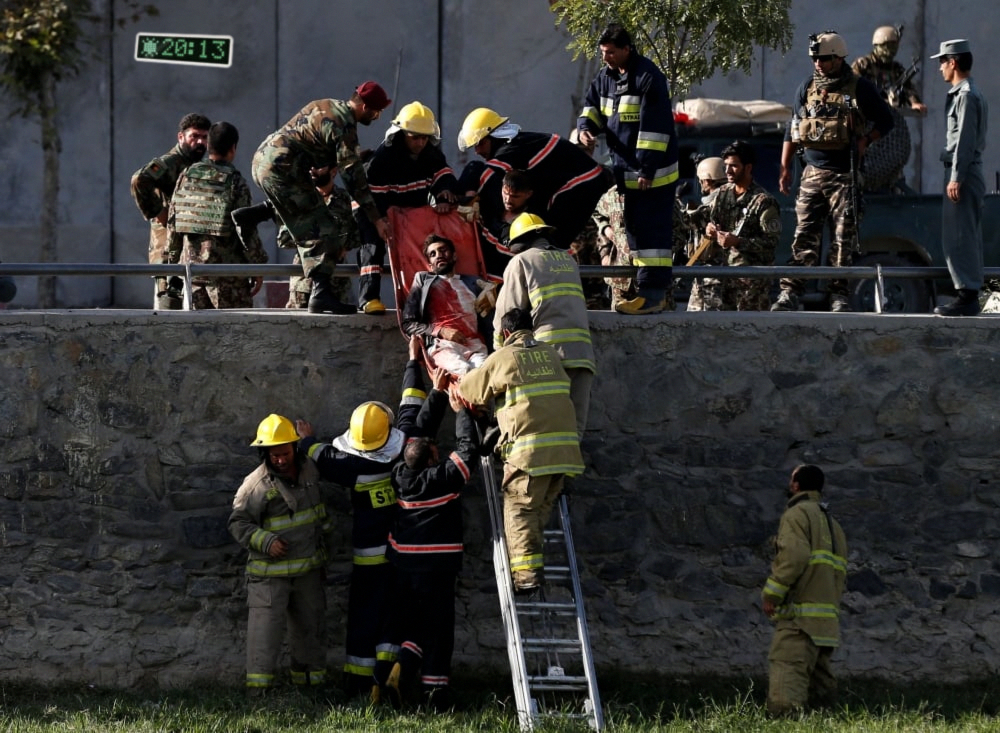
20.13
